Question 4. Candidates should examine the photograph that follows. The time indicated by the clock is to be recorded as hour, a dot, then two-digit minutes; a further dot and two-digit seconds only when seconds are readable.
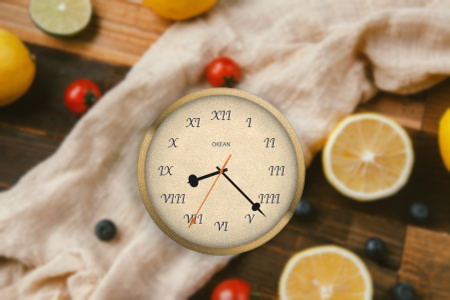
8.22.35
